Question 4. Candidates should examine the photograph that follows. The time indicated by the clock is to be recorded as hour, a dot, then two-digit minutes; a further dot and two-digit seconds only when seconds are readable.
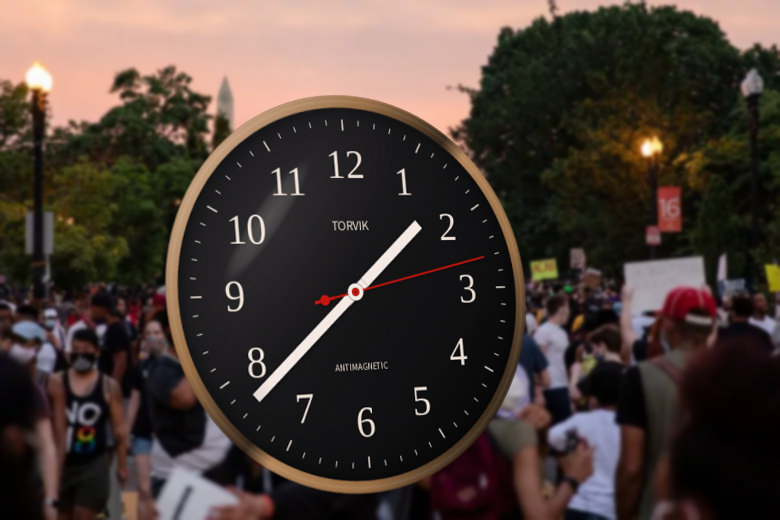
1.38.13
